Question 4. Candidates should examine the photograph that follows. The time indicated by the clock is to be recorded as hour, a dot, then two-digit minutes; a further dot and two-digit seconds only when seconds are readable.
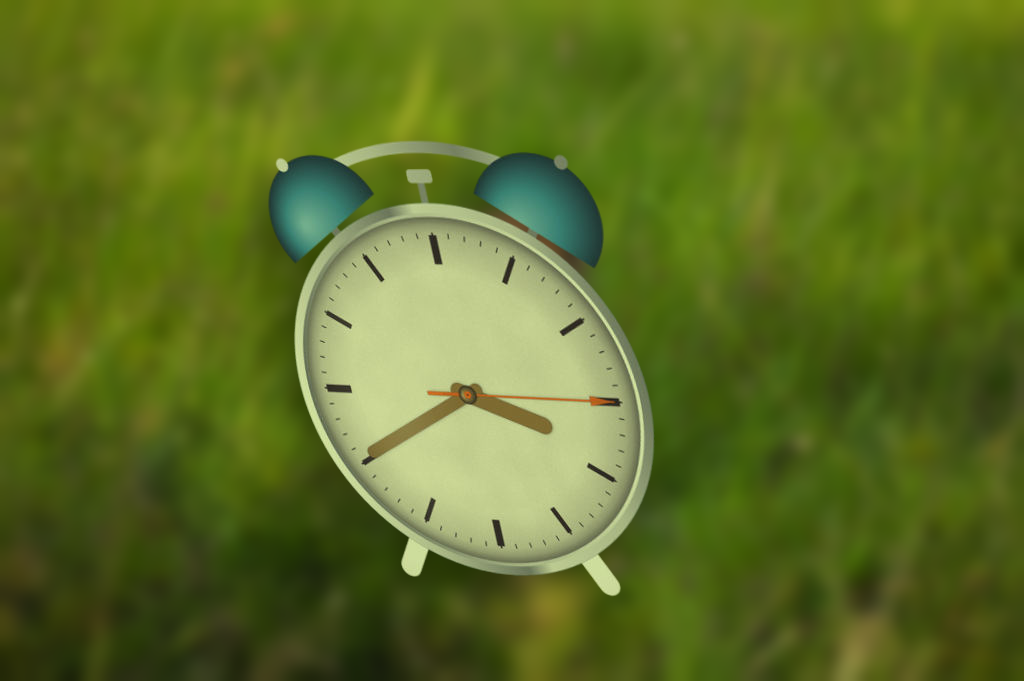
3.40.15
